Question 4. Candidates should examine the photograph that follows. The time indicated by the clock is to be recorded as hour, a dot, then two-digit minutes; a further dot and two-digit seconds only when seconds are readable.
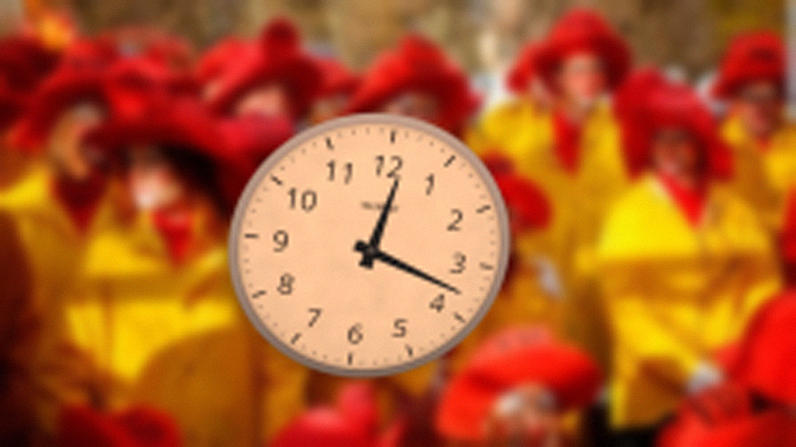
12.18
